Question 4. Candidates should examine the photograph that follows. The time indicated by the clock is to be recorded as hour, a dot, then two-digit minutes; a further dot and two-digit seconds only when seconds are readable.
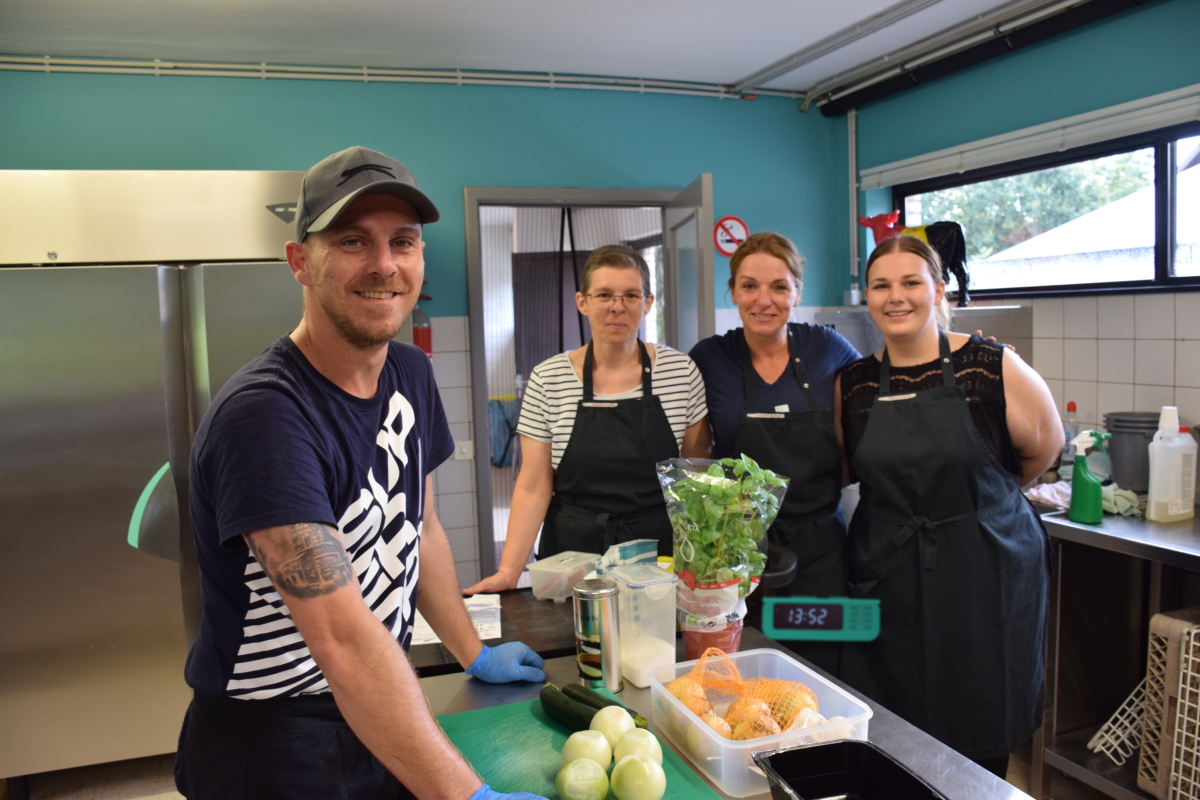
13.52
